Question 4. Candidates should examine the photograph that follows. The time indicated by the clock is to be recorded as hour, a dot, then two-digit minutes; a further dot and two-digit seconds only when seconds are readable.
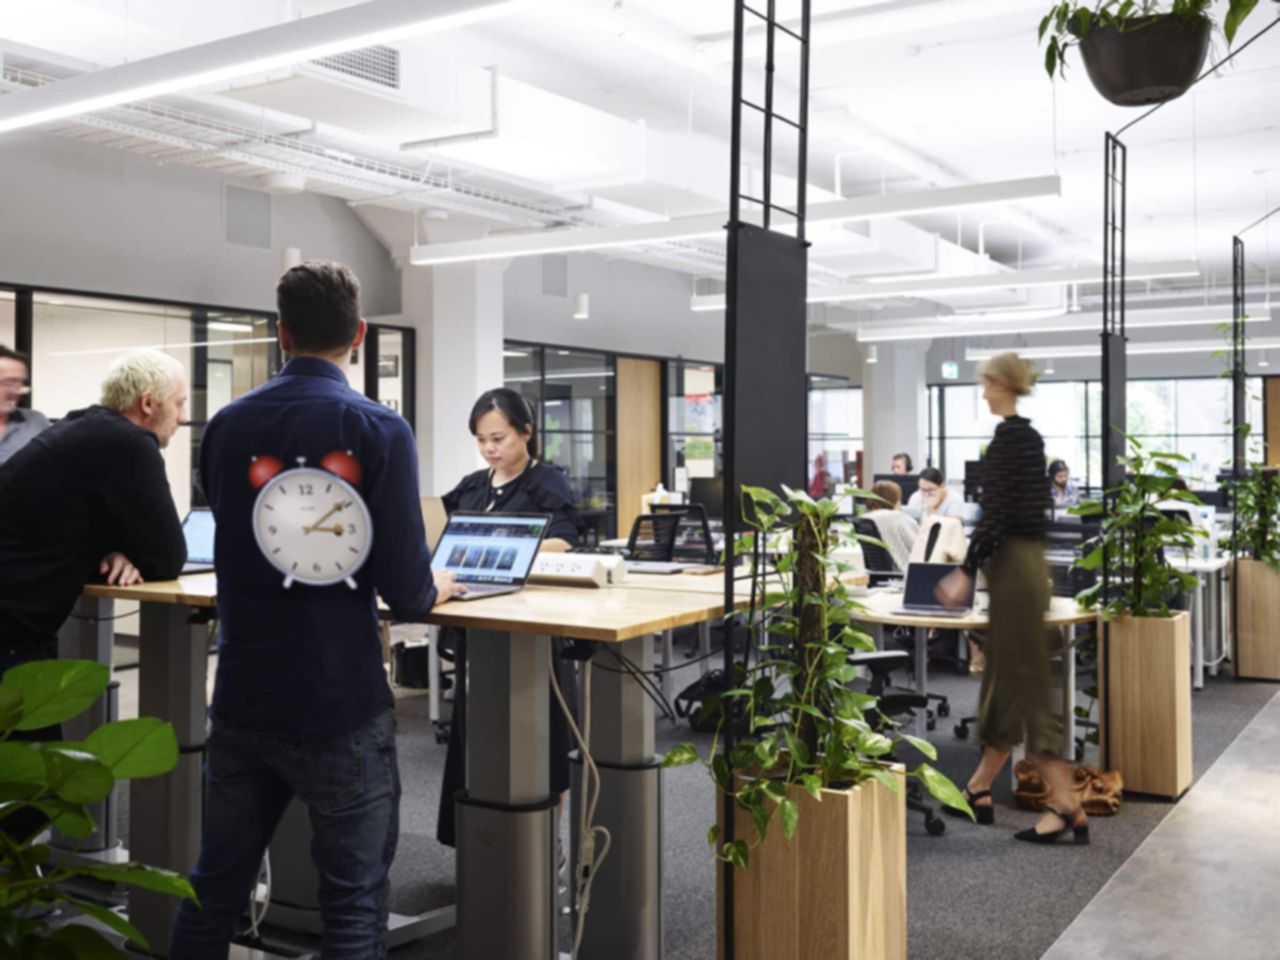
3.09
